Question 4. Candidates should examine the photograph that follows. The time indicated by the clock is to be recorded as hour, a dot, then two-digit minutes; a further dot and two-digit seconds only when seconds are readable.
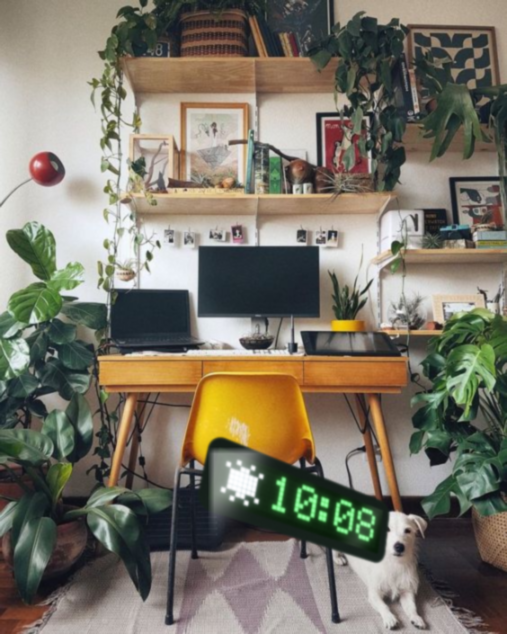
10.08
